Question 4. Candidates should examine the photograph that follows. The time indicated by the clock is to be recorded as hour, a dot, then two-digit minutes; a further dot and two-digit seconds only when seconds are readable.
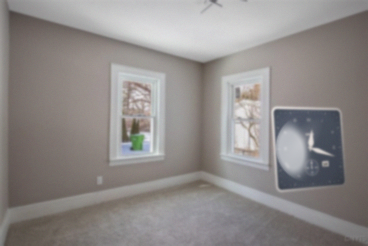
12.18
